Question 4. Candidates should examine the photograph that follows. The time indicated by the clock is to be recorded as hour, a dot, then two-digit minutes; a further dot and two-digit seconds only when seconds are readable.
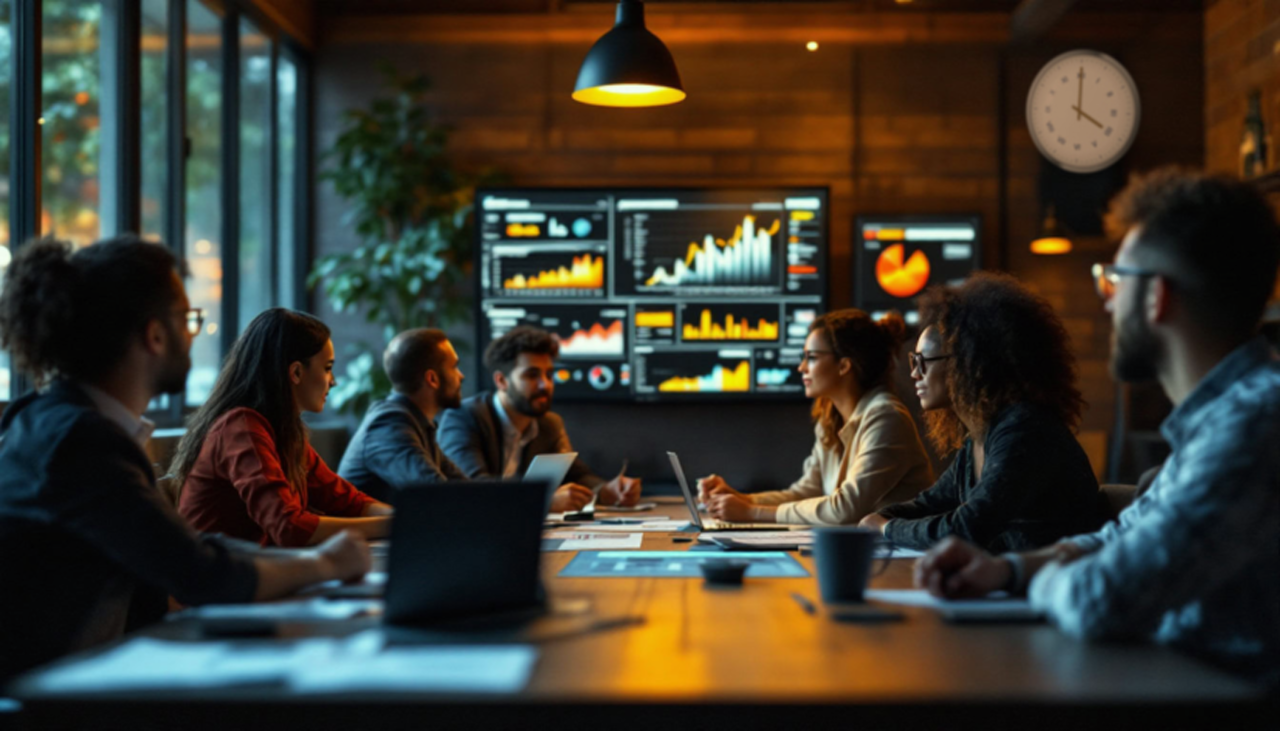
4.00
